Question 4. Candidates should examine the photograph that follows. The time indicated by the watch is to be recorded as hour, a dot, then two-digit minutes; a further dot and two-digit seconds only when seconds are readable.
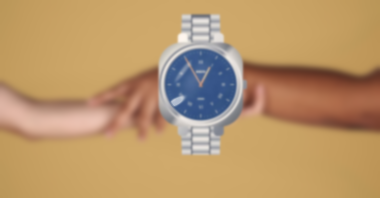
12.55
